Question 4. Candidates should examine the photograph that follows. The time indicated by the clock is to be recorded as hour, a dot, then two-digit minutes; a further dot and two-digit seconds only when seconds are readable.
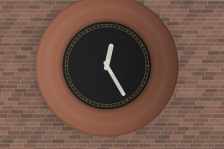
12.25
